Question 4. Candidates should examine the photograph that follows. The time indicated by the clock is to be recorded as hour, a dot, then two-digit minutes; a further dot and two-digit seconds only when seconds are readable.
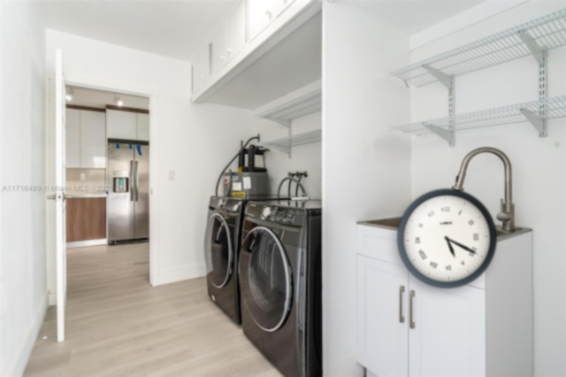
5.20
